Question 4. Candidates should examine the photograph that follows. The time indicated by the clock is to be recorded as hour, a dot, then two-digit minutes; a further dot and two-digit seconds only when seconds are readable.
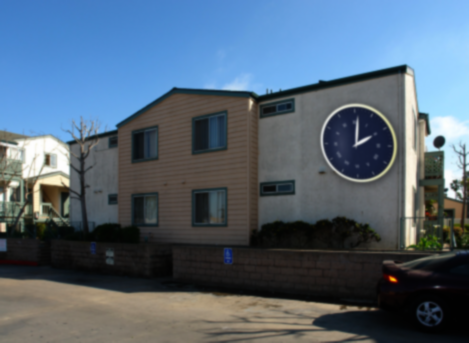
2.01
